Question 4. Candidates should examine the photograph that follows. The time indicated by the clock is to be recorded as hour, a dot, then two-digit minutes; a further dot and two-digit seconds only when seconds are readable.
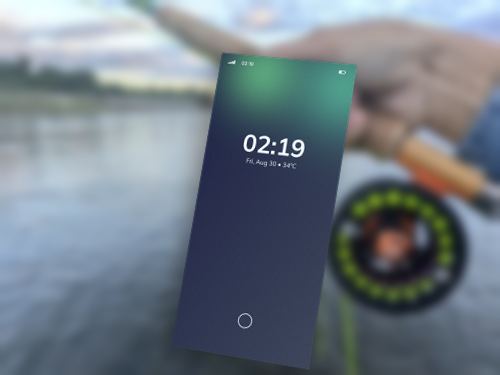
2.19
